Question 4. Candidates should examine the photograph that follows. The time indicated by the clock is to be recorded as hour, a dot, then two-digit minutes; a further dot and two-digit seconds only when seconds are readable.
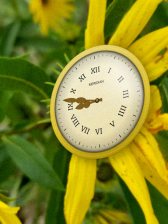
8.47
